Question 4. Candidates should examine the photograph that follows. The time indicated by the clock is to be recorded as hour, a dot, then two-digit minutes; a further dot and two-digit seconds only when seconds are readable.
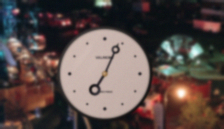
7.04
